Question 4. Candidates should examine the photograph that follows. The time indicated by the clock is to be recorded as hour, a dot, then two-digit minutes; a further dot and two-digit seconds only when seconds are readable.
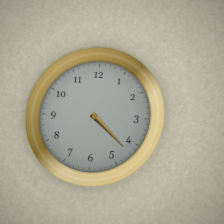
4.22
